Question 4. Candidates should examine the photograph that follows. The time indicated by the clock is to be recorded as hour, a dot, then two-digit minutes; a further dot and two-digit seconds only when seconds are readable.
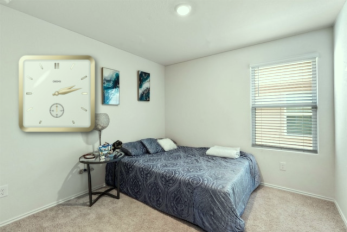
2.13
